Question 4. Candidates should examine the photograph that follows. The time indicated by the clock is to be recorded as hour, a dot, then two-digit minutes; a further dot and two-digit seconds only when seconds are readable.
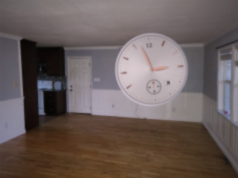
2.57
